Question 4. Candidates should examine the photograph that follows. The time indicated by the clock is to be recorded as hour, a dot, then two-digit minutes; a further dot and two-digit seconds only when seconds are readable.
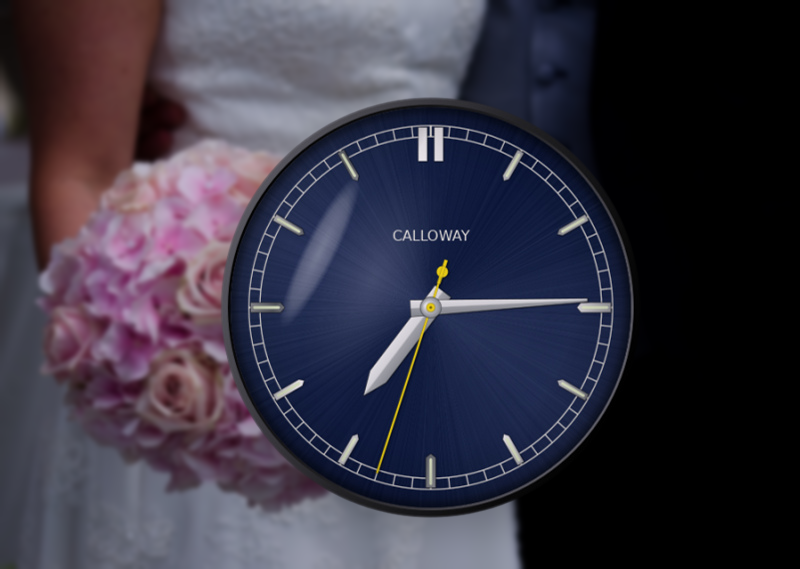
7.14.33
